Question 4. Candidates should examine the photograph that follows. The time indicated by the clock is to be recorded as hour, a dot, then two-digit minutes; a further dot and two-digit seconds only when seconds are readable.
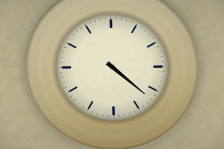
4.22
